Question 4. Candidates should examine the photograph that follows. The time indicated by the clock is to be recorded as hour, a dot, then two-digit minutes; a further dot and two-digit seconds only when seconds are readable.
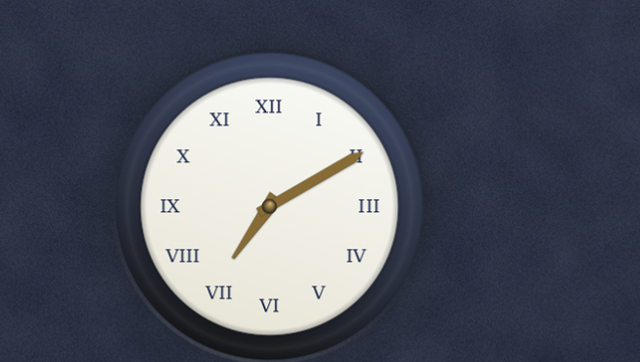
7.10
